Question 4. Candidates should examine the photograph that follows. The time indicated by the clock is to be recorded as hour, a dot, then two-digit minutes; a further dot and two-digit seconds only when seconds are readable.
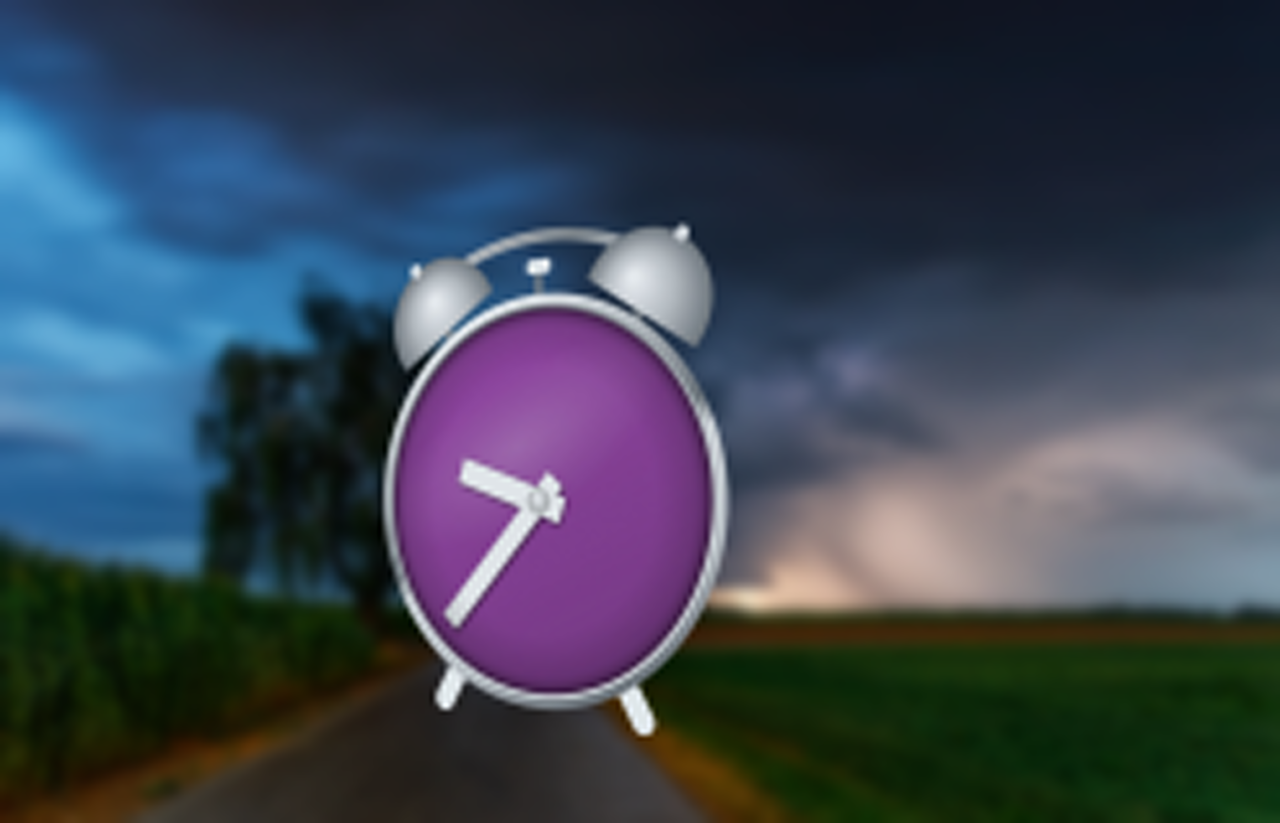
9.37
